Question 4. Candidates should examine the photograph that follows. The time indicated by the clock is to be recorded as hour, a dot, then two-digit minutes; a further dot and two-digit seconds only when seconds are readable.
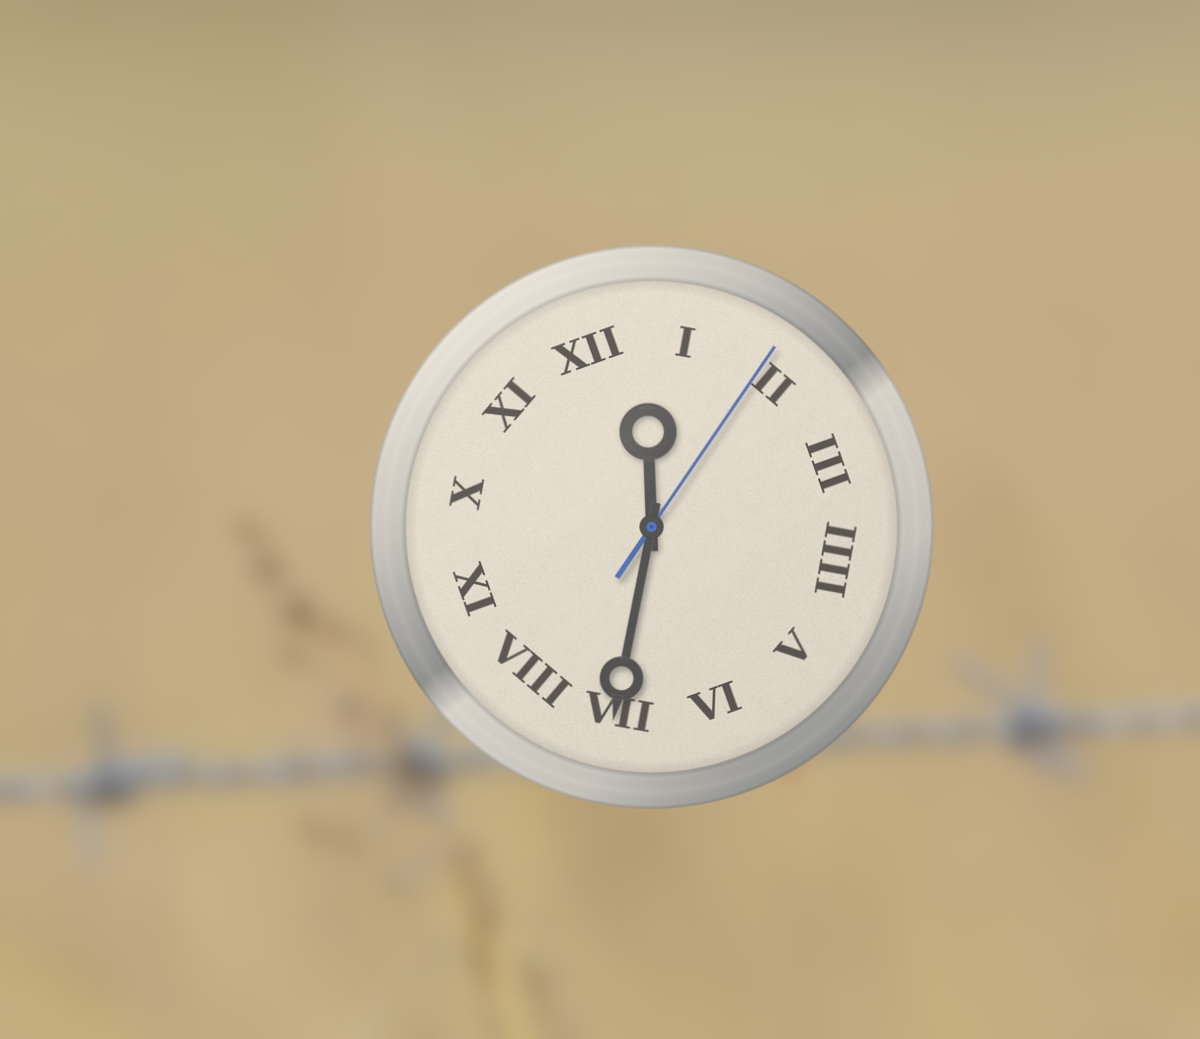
12.35.09
